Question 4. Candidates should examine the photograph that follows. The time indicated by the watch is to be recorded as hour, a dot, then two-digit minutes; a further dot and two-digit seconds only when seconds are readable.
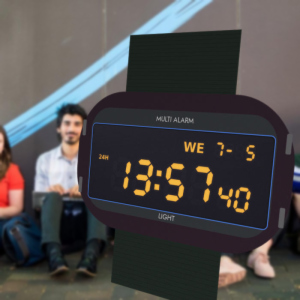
13.57.40
